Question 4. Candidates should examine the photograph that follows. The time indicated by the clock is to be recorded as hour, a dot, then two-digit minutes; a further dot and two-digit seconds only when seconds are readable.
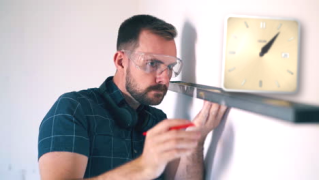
1.06
